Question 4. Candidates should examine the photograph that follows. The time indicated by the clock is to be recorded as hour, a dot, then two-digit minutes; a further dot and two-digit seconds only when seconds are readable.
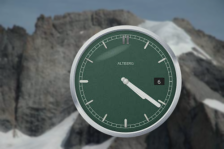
4.21
